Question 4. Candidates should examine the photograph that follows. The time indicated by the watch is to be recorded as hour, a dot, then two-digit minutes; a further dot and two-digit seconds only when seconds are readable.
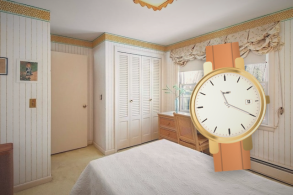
11.20
